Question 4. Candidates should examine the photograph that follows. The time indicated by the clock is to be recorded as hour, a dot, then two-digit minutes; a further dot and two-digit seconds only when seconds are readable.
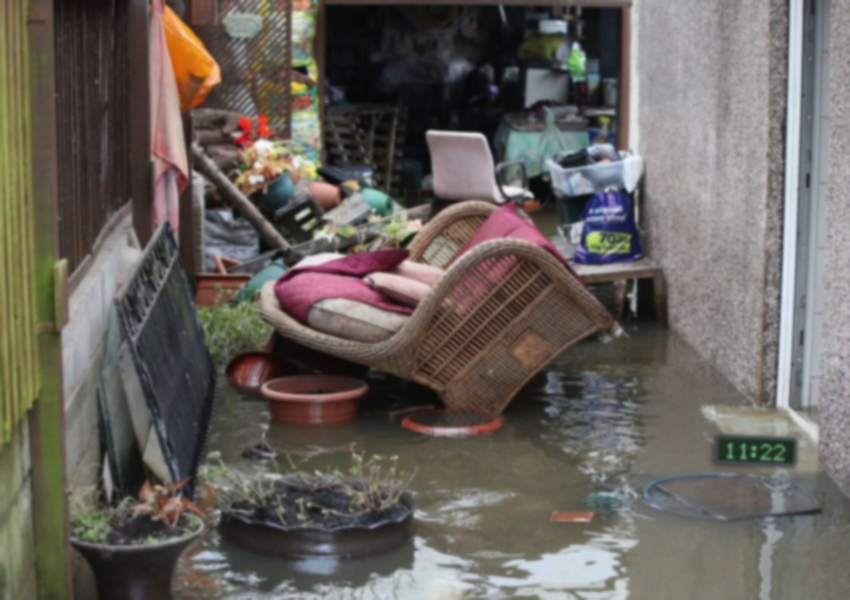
11.22
